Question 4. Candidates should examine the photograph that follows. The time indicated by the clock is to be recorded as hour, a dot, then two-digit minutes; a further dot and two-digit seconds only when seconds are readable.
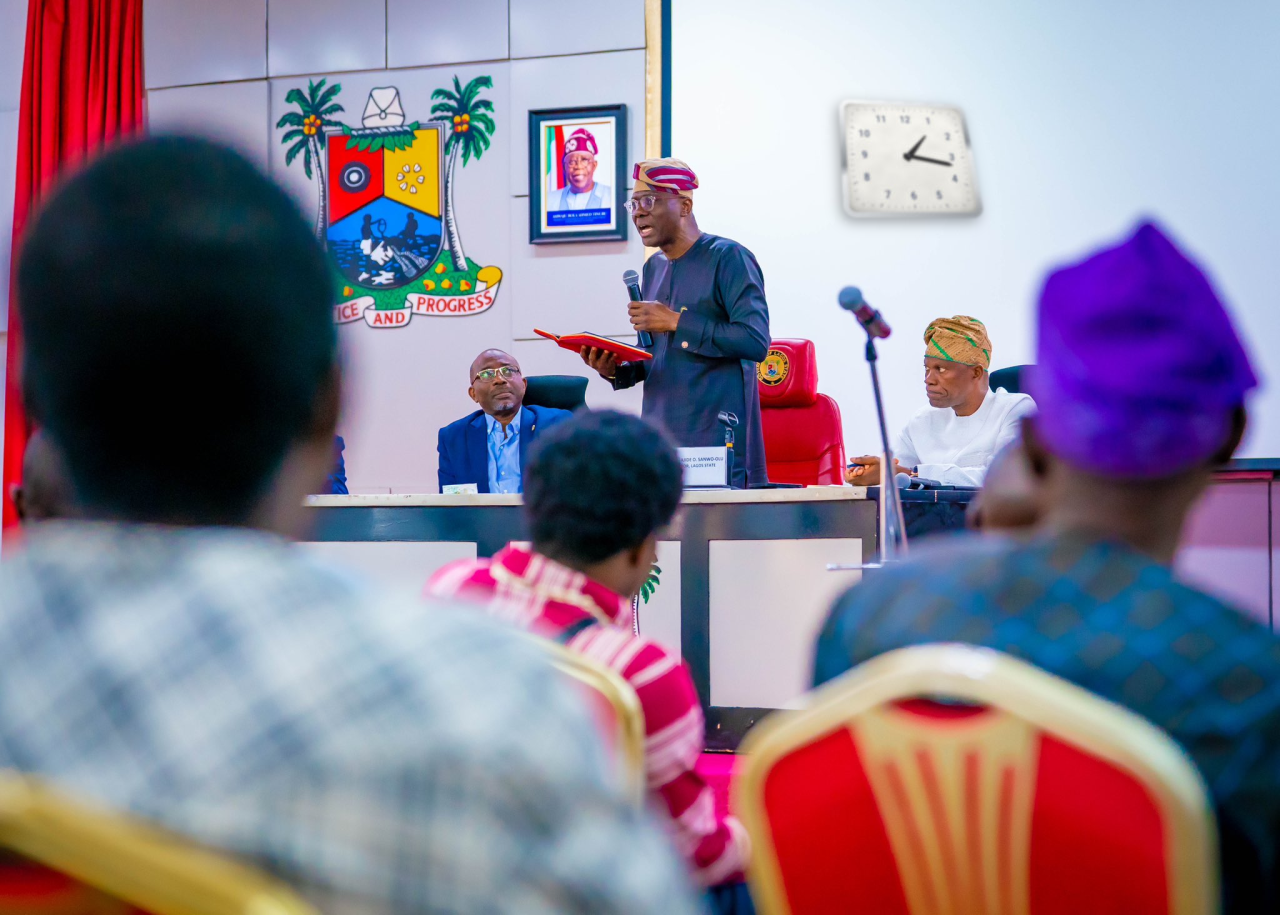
1.17
